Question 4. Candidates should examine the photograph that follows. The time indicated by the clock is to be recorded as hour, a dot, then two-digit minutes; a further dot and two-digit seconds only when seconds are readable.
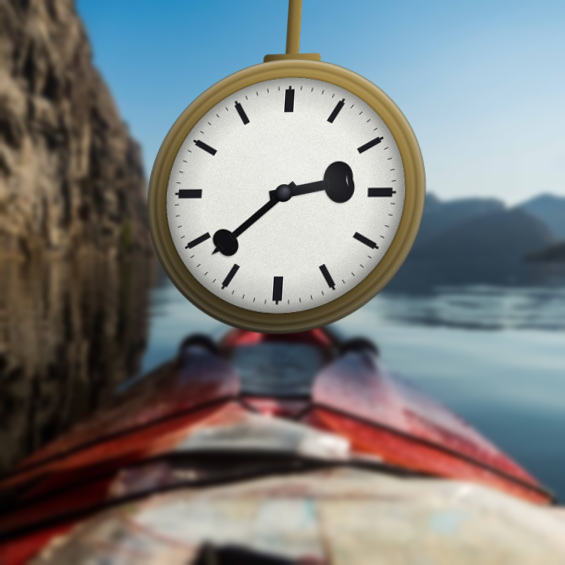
2.38
